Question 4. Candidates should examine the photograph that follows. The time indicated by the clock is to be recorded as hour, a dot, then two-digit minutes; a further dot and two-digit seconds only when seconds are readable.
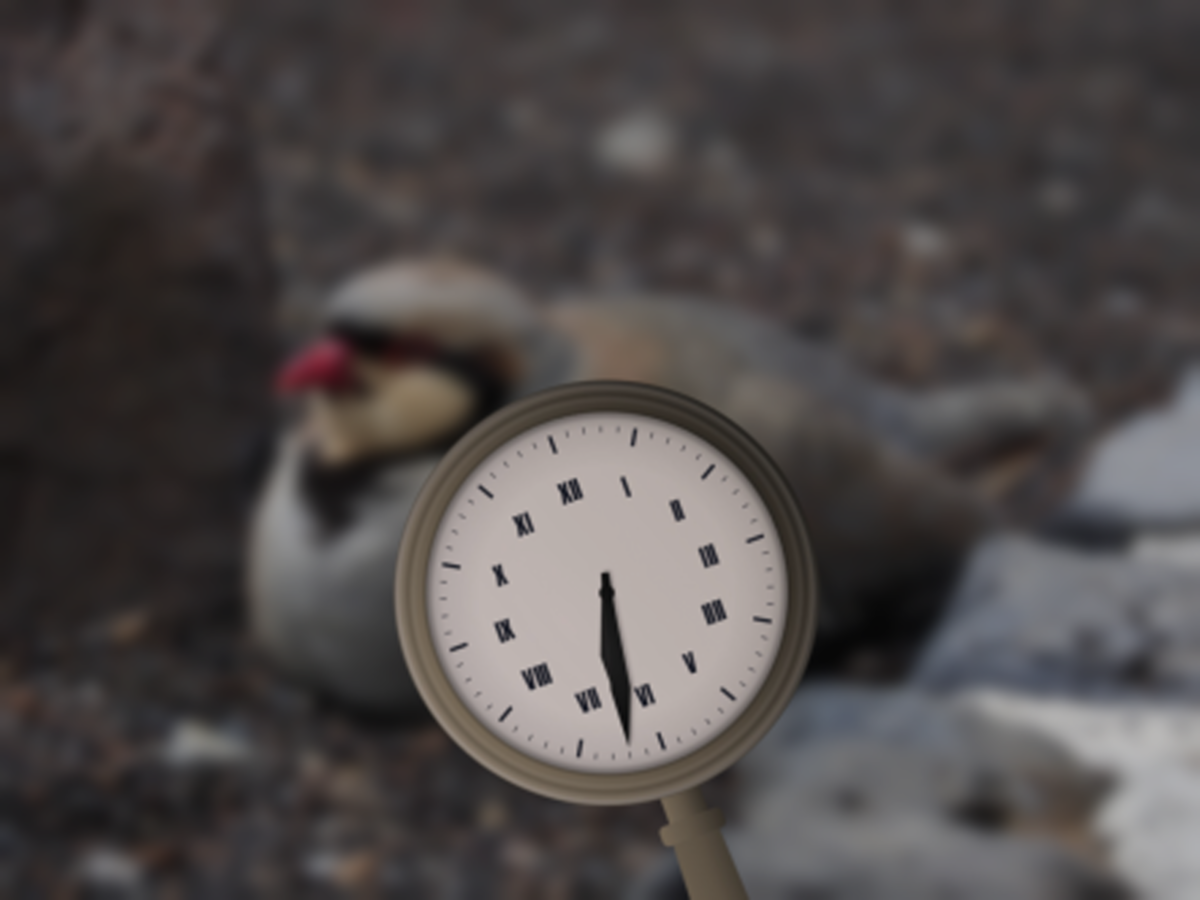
6.32
